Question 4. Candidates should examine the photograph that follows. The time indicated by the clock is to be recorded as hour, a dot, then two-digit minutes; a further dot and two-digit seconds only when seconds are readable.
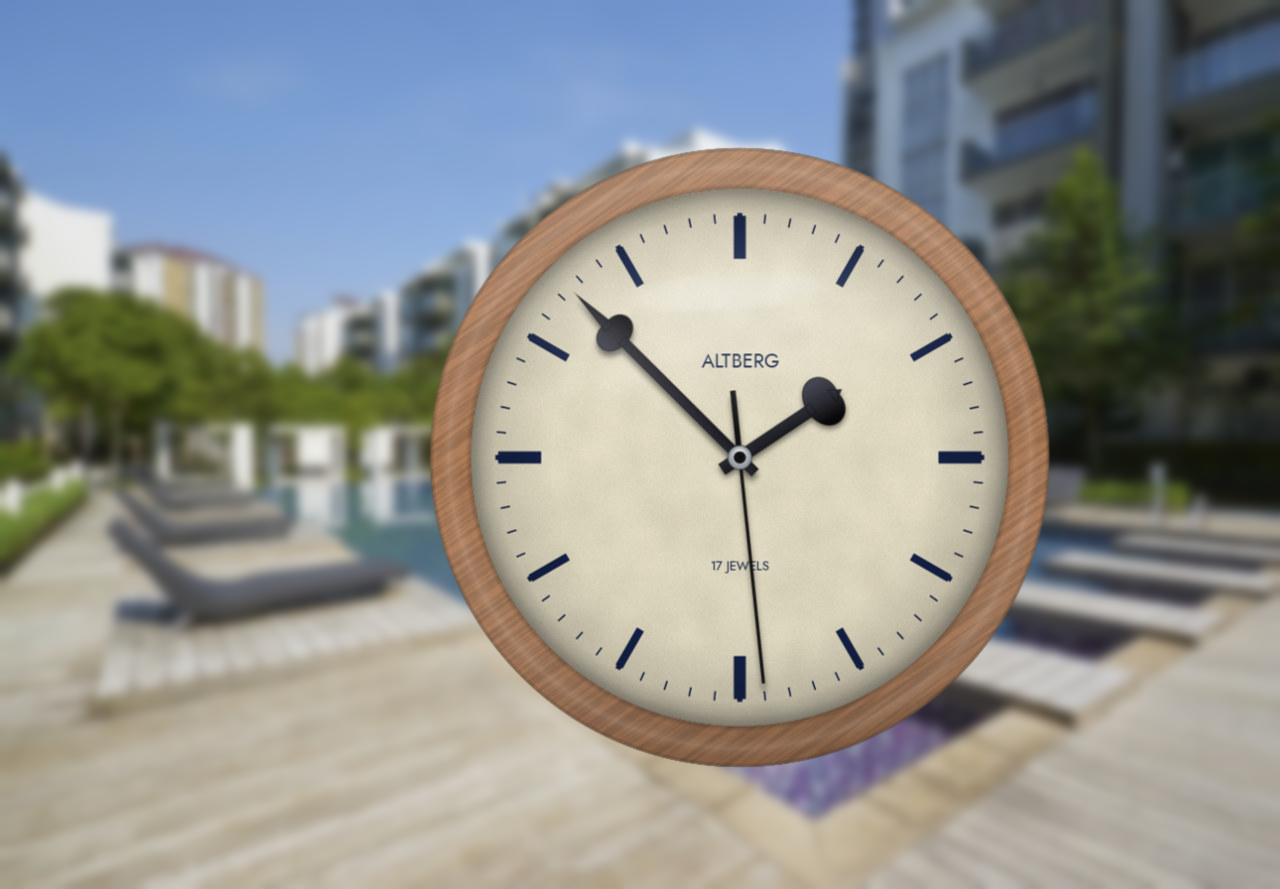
1.52.29
